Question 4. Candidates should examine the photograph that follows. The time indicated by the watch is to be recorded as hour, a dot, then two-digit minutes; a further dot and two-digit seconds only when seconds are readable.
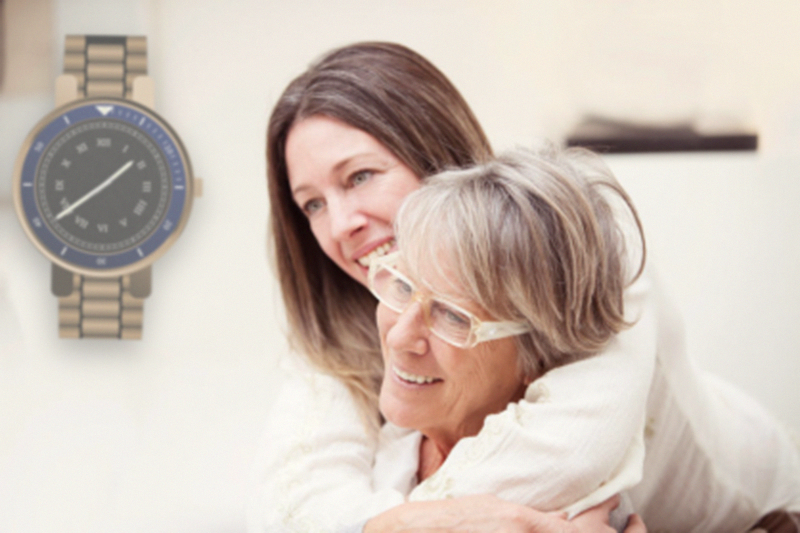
1.39
